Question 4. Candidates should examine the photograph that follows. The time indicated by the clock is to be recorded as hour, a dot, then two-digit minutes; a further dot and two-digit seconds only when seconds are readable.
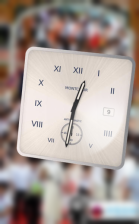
12.31
